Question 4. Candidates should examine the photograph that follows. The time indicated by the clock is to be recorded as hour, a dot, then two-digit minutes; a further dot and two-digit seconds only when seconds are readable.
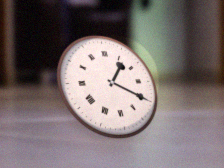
1.20
